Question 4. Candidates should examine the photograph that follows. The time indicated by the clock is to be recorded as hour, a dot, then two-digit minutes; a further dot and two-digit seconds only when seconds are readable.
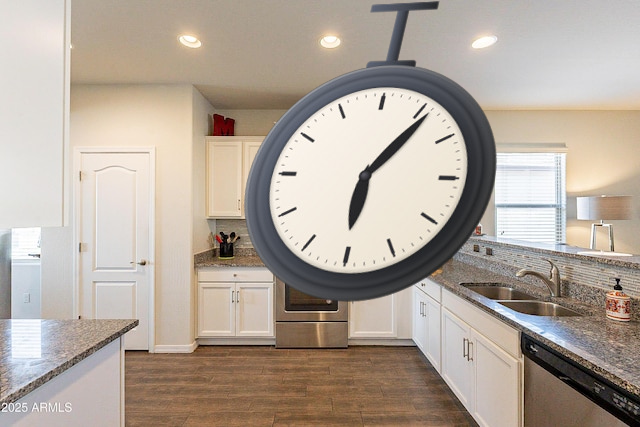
6.06
